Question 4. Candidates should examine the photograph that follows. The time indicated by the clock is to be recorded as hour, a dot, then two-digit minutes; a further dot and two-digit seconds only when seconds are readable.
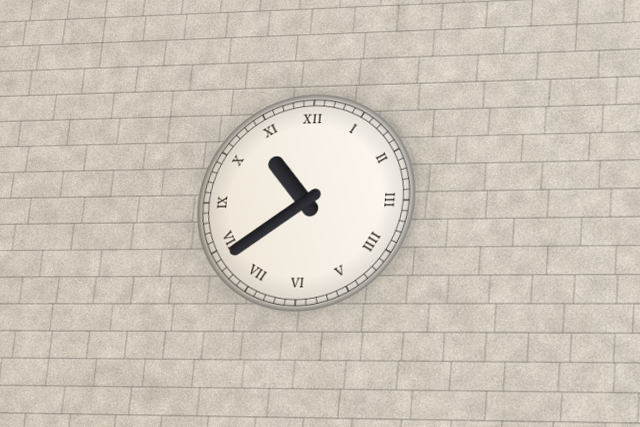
10.39
